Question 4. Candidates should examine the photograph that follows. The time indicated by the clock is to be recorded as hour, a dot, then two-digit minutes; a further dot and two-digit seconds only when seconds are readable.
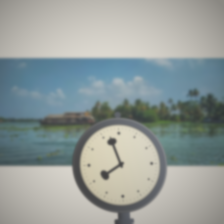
7.57
